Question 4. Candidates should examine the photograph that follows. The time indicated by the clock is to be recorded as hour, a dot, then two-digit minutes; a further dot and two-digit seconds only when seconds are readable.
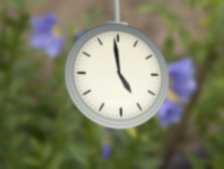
4.59
